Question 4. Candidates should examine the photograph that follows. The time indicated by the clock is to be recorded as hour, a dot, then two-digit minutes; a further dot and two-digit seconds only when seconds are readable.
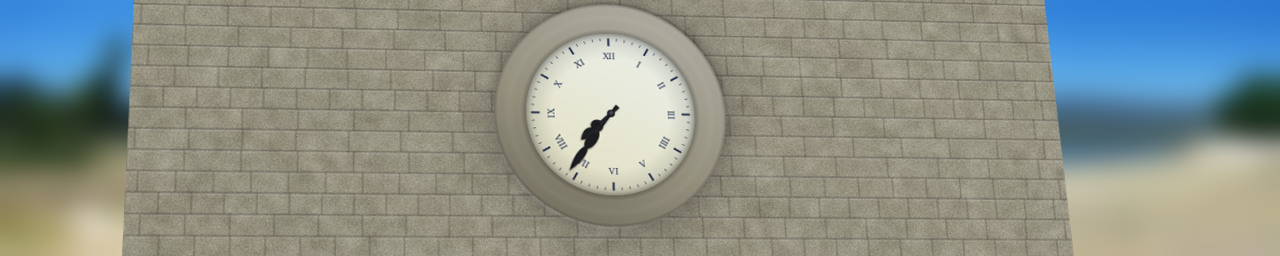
7.36
